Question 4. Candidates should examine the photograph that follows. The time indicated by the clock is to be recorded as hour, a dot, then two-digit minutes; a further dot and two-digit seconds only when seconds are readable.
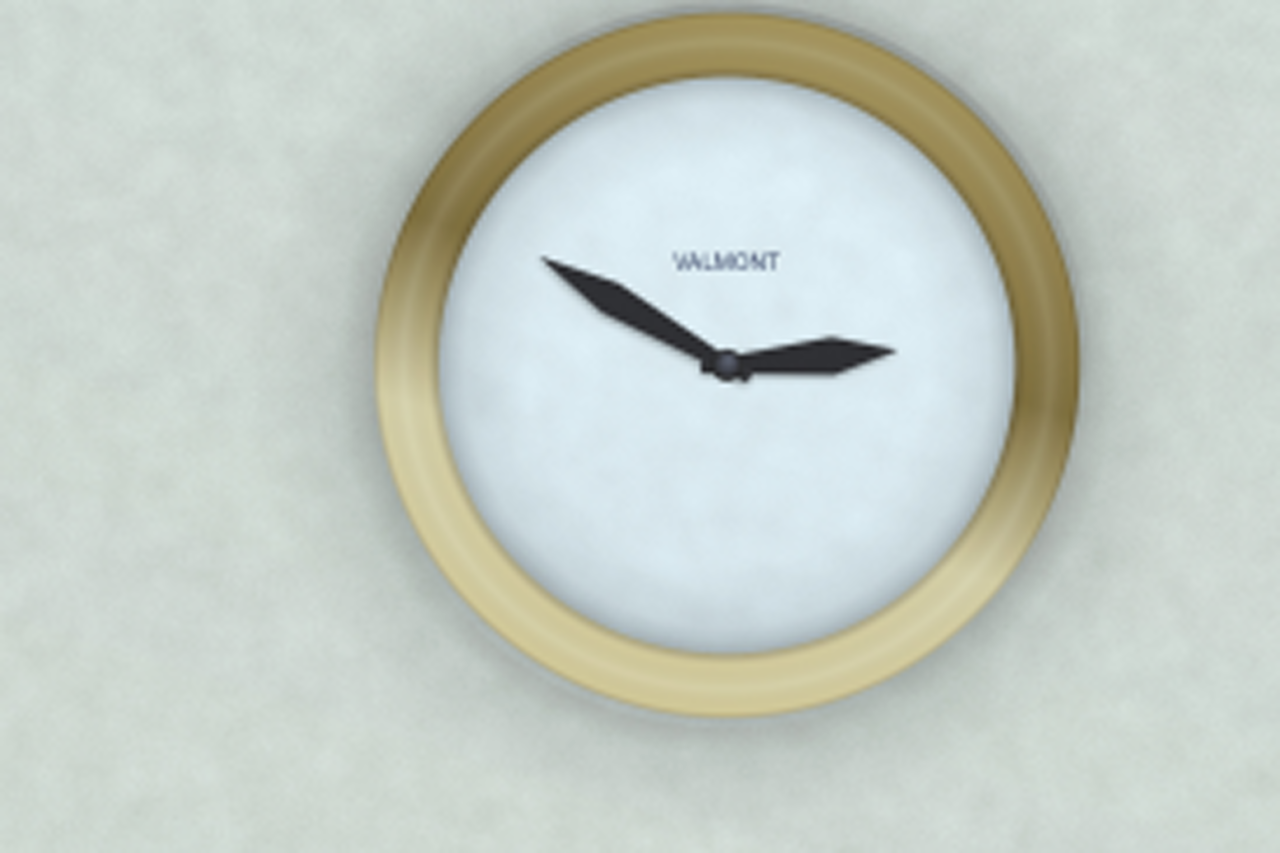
2.50
